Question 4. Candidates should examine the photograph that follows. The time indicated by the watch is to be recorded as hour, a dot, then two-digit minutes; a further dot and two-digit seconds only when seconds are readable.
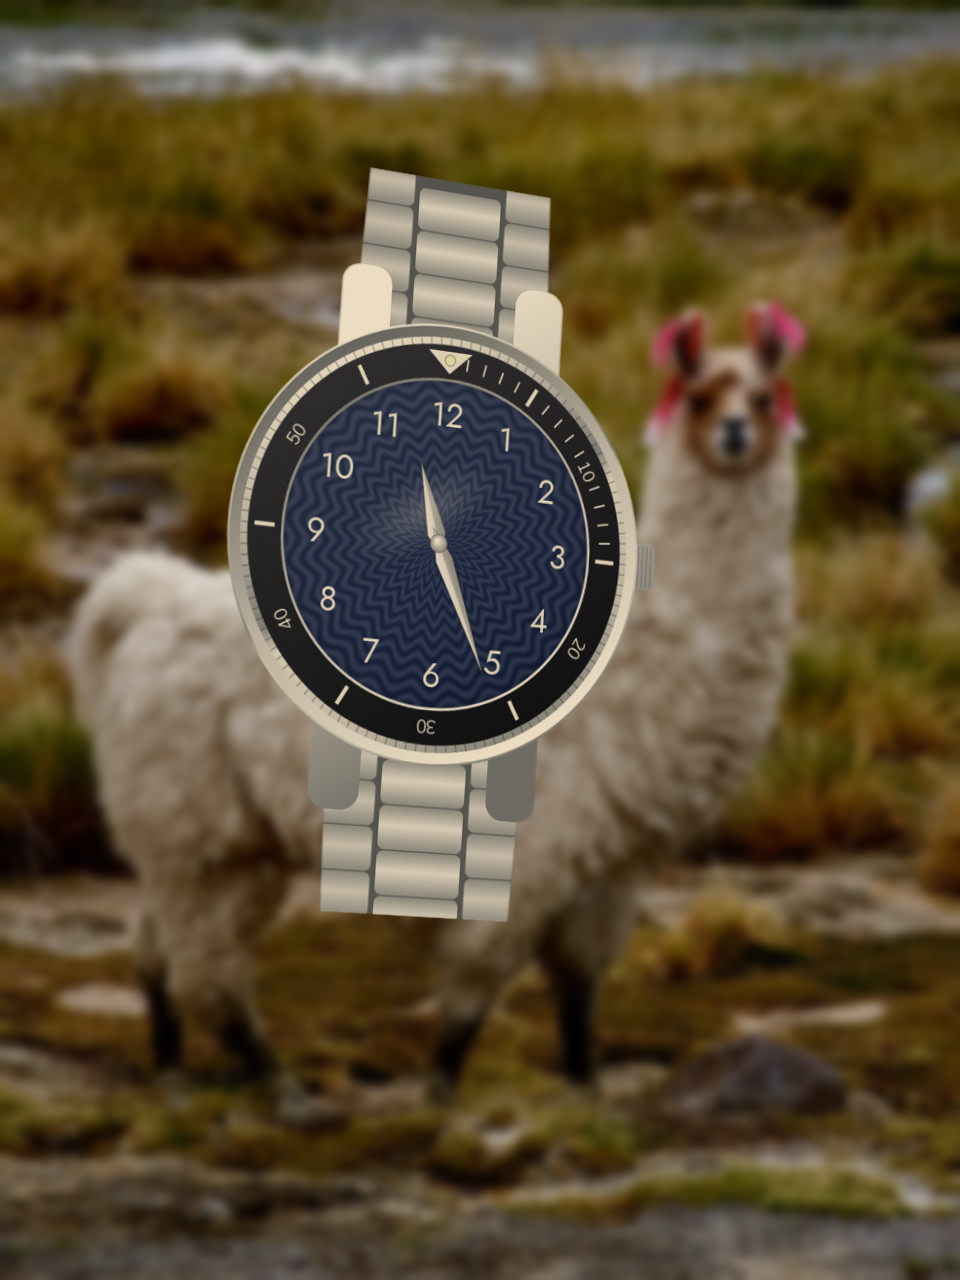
11.26
